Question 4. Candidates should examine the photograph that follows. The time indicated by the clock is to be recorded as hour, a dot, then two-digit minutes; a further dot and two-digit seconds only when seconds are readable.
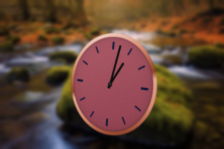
1.02
